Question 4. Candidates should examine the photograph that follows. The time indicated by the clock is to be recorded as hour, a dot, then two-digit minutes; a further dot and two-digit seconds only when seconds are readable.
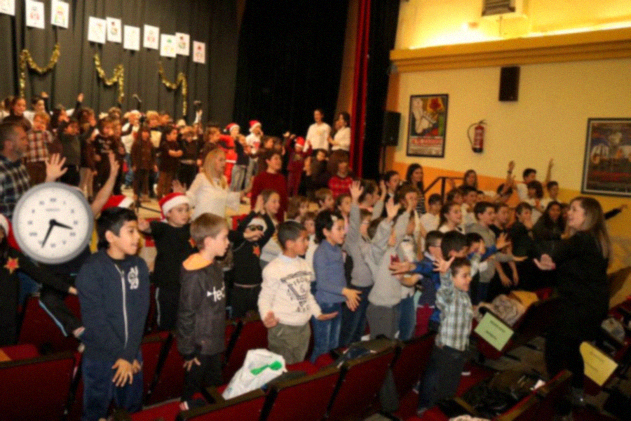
3.34
